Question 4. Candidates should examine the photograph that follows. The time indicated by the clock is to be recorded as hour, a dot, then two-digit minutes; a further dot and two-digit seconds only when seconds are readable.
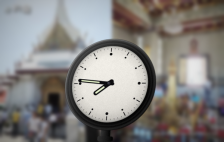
7.46
